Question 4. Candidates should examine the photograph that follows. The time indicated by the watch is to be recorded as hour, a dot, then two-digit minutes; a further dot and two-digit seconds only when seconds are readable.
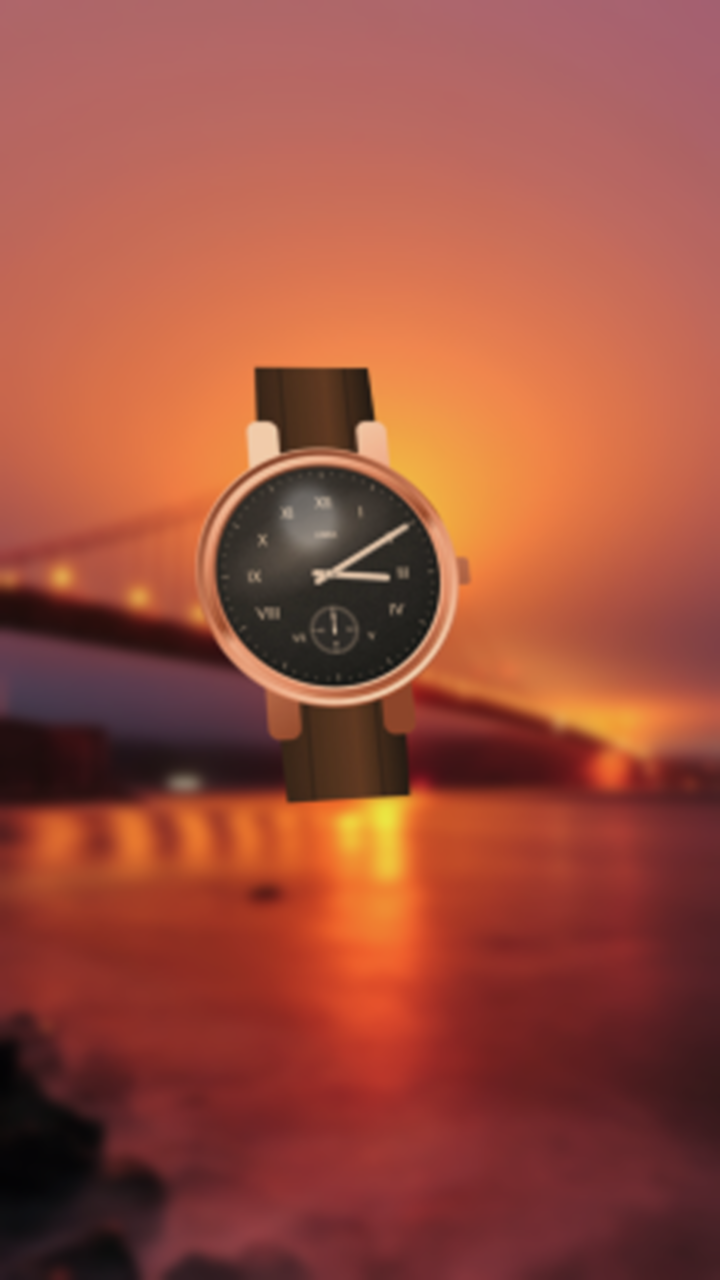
3.10
